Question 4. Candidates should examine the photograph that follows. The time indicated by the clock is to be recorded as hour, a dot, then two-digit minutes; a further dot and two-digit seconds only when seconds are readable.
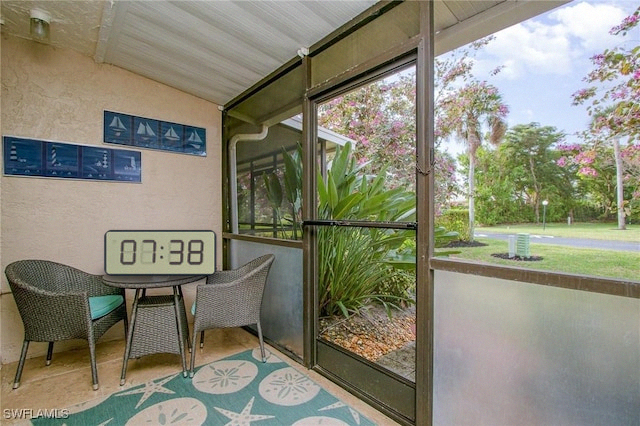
7.38
